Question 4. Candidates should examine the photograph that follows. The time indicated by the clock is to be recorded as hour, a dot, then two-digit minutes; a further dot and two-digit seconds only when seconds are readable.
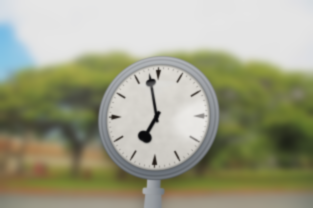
6.58
